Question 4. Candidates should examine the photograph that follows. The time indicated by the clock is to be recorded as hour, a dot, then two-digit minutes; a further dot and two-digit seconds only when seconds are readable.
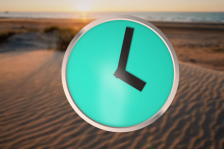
4.02
